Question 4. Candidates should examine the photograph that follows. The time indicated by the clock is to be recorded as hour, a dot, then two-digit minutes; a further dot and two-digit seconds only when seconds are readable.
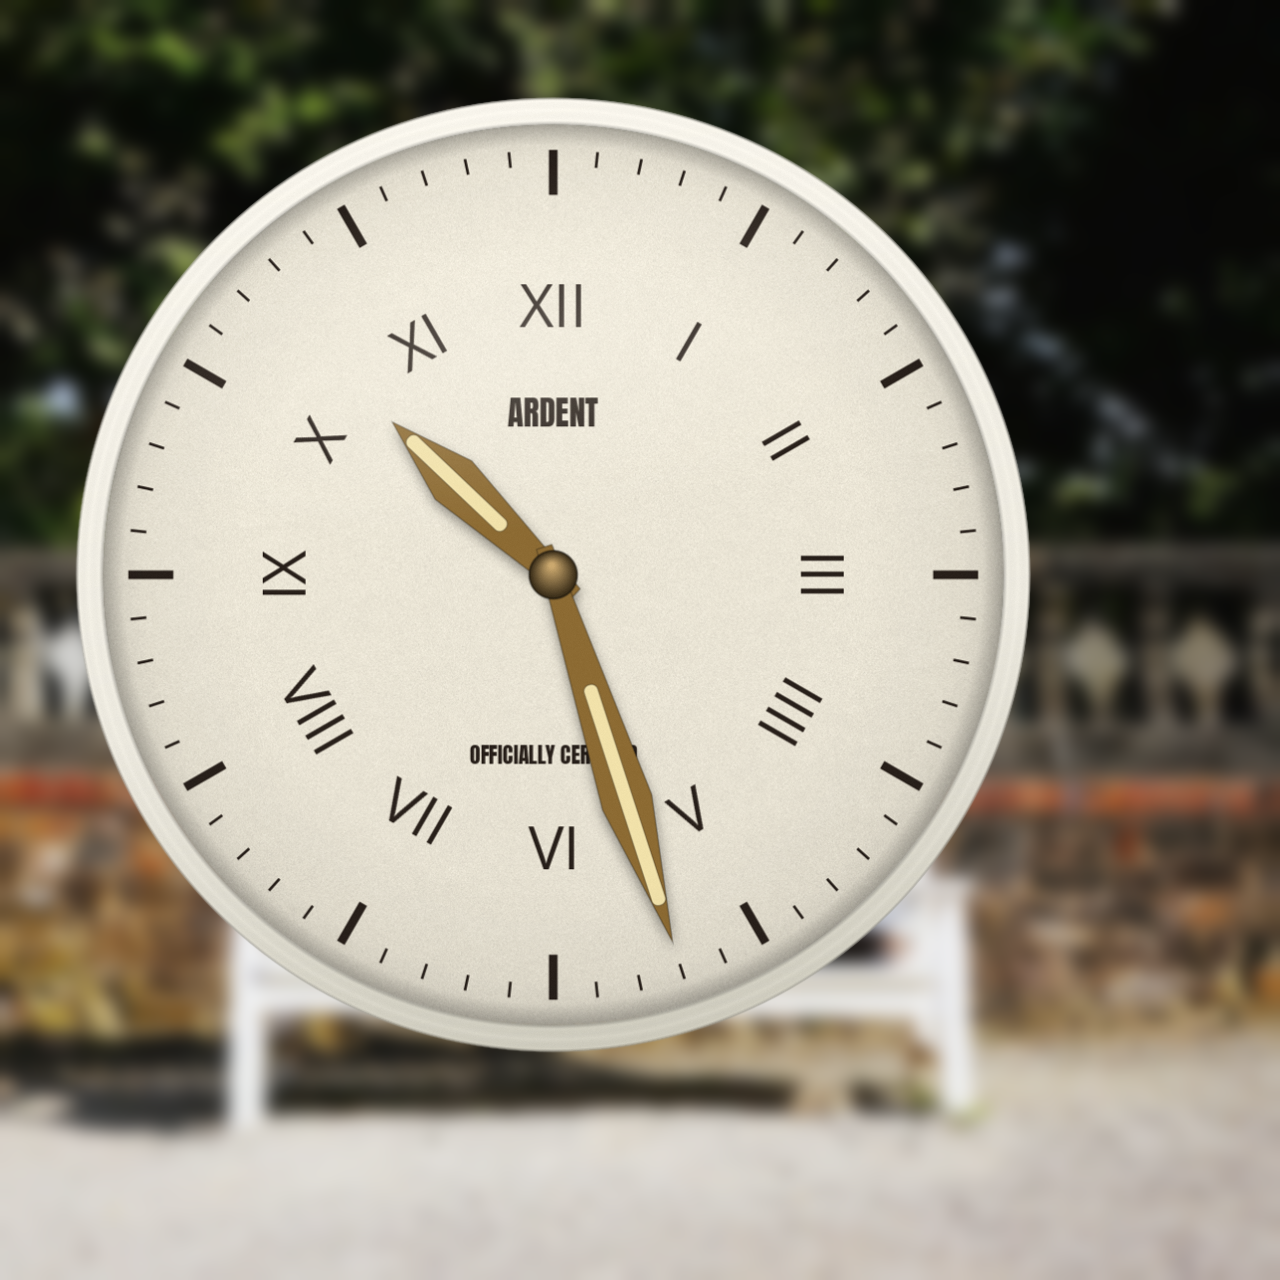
10.27
